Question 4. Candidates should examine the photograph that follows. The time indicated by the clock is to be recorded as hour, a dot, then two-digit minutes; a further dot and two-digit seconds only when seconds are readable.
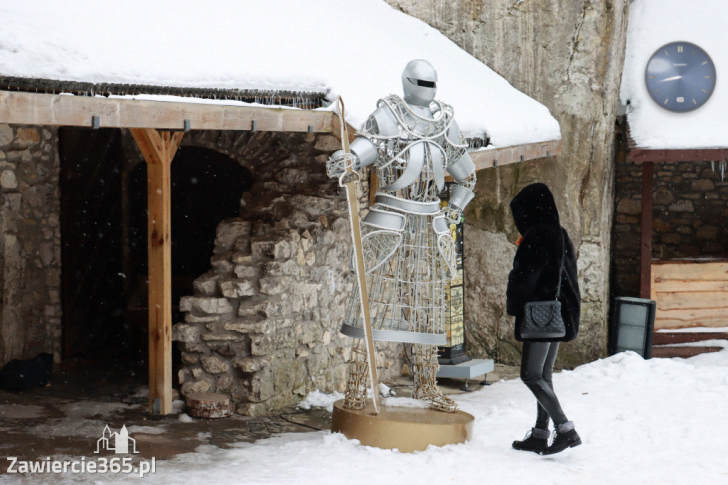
8.43
